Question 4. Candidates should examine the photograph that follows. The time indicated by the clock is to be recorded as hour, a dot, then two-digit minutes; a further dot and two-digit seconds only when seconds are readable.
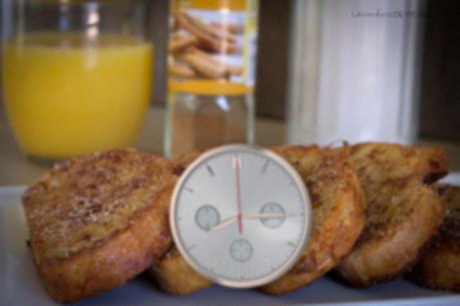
8.15
